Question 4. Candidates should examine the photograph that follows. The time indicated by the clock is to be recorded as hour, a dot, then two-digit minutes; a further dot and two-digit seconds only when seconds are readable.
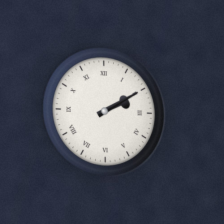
2.10
